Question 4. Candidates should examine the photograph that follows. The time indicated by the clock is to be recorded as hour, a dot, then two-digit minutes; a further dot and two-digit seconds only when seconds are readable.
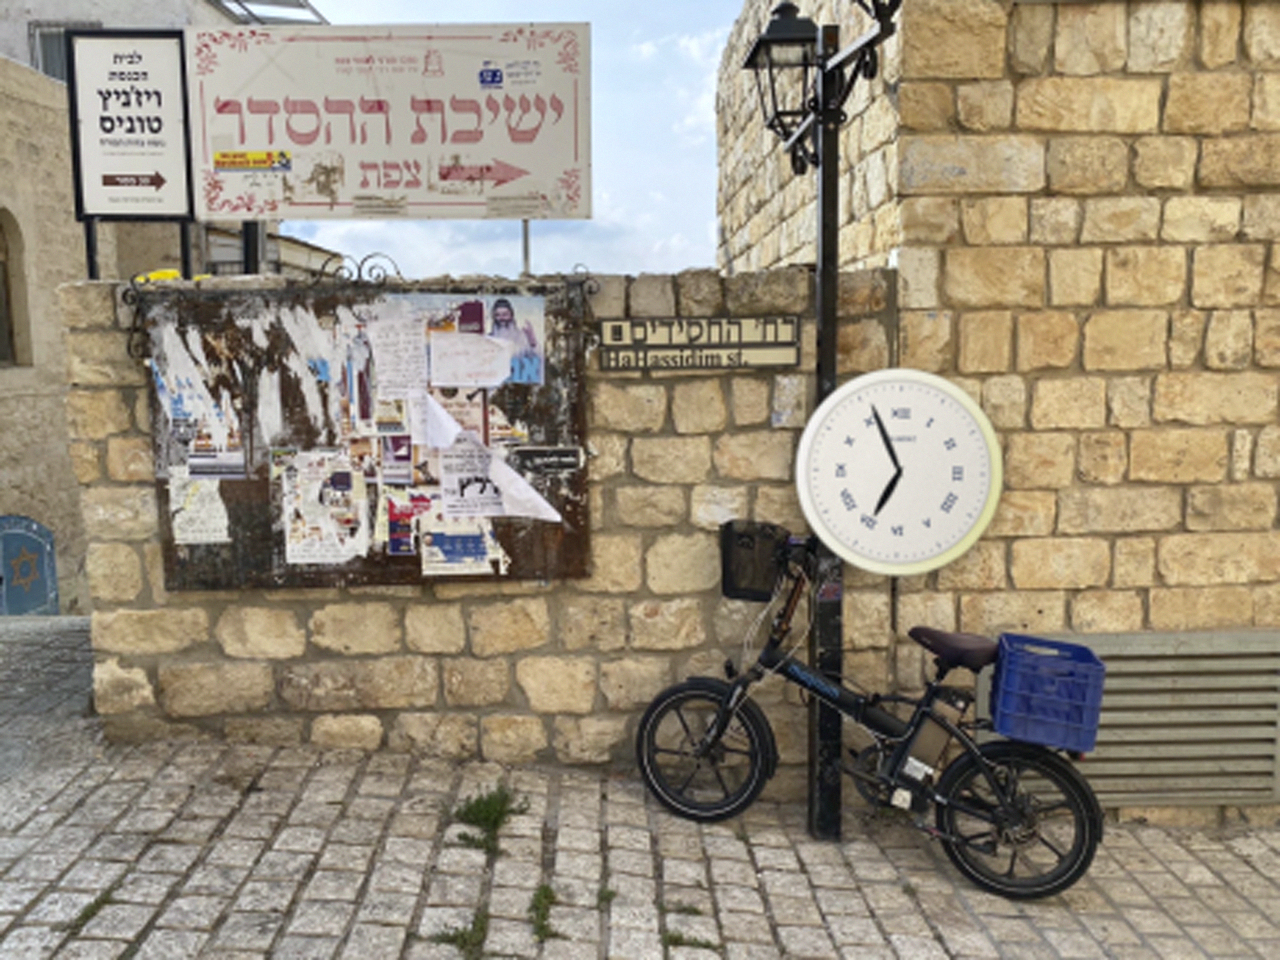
6.56
